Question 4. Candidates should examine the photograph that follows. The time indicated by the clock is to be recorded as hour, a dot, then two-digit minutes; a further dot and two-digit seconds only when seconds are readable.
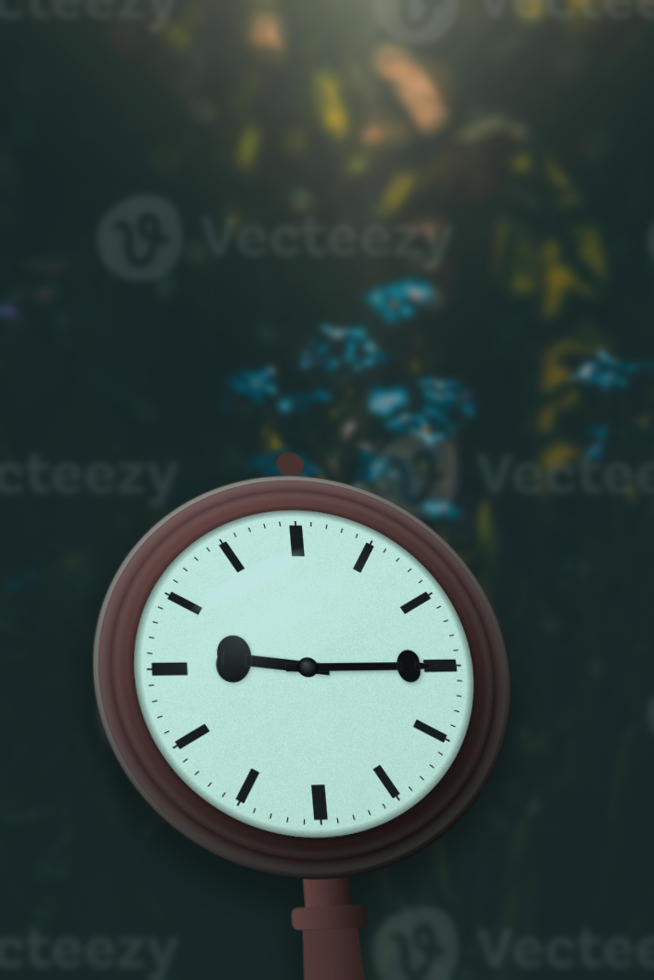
9.15
